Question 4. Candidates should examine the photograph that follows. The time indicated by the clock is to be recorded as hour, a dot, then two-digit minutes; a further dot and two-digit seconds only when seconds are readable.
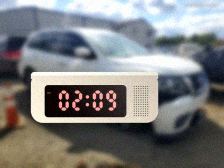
2.09
